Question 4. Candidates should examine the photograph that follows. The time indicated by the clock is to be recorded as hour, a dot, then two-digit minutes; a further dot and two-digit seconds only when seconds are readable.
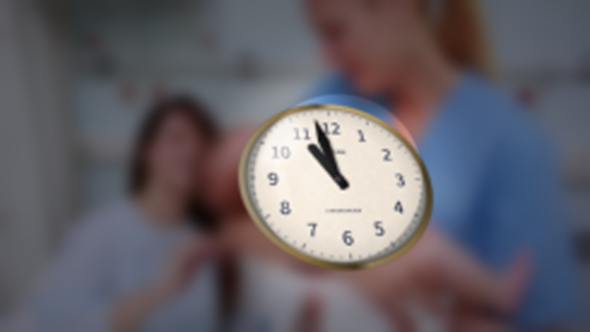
10.58
